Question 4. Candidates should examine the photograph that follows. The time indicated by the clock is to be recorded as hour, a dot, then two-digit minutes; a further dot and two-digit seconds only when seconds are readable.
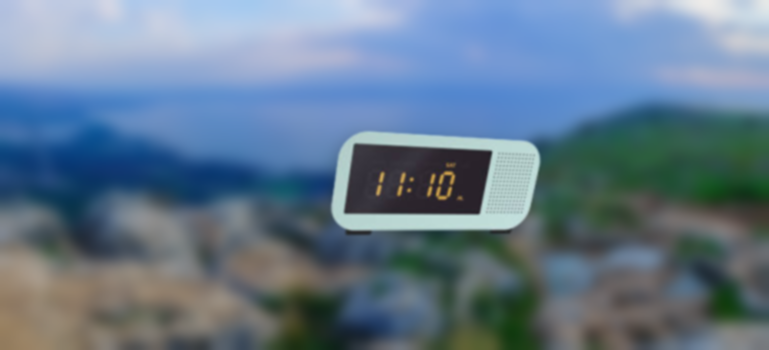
11.10
